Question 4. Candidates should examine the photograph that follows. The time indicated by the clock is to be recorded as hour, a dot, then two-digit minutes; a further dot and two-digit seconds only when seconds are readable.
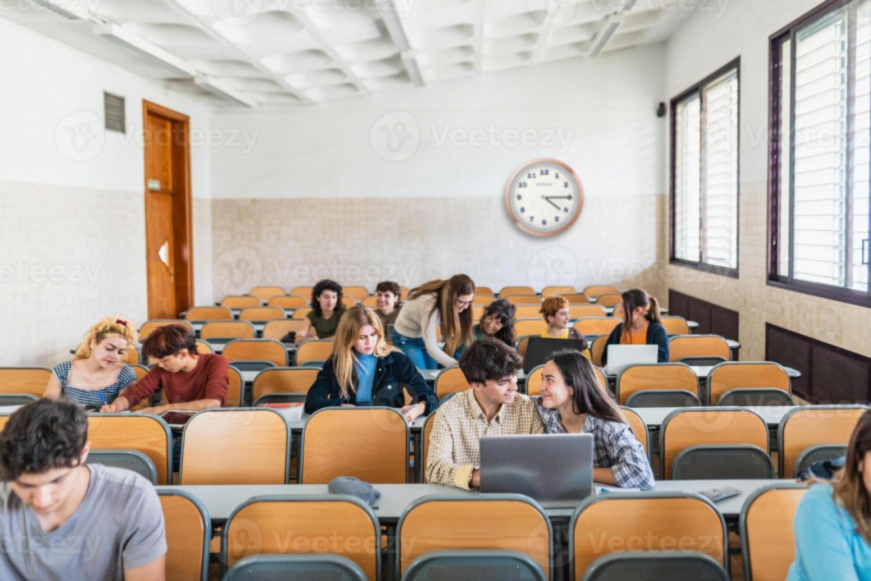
4.15
